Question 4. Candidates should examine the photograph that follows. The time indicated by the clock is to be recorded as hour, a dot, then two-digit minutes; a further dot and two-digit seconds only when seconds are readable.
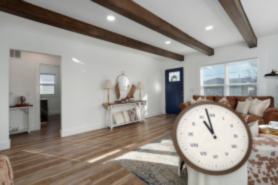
10.58
